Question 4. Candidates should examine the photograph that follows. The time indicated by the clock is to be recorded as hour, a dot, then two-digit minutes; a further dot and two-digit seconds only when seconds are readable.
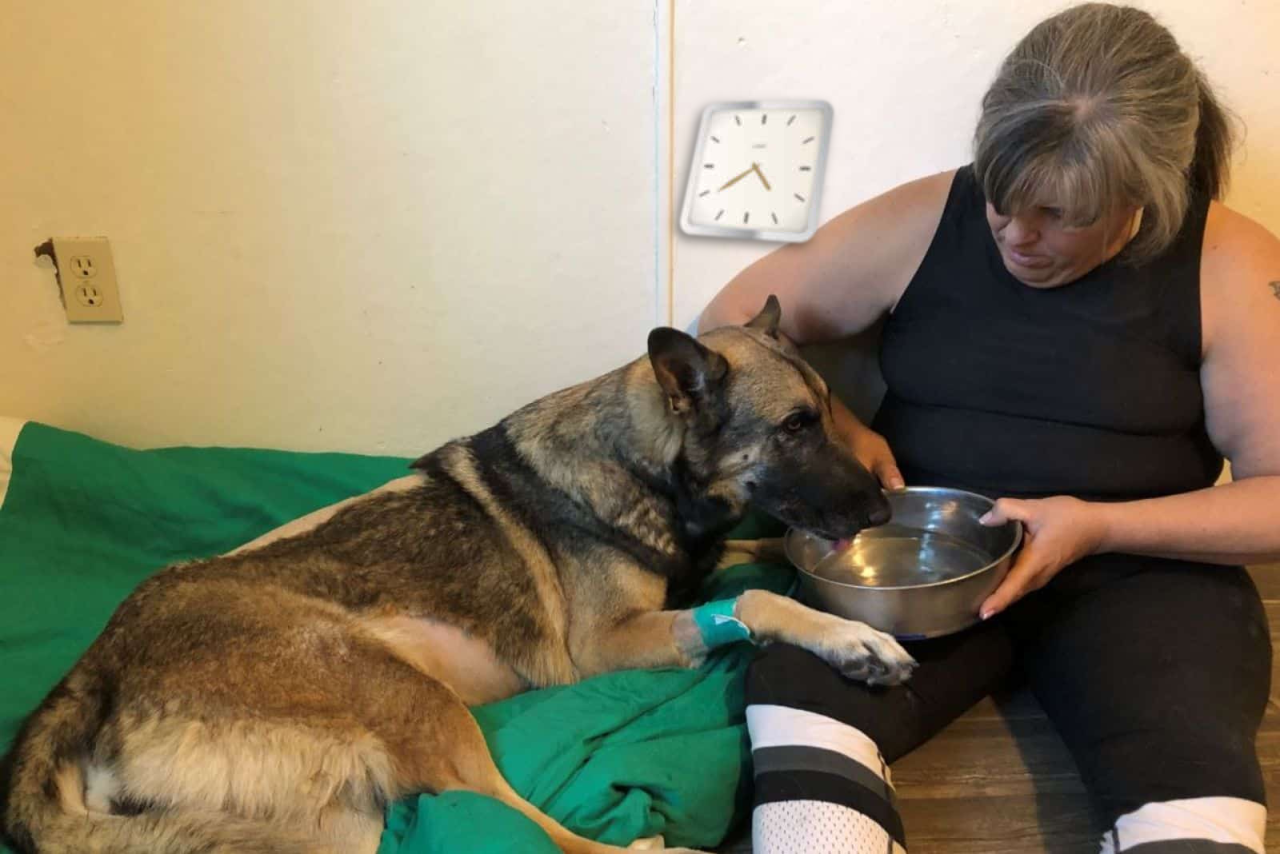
4.39
